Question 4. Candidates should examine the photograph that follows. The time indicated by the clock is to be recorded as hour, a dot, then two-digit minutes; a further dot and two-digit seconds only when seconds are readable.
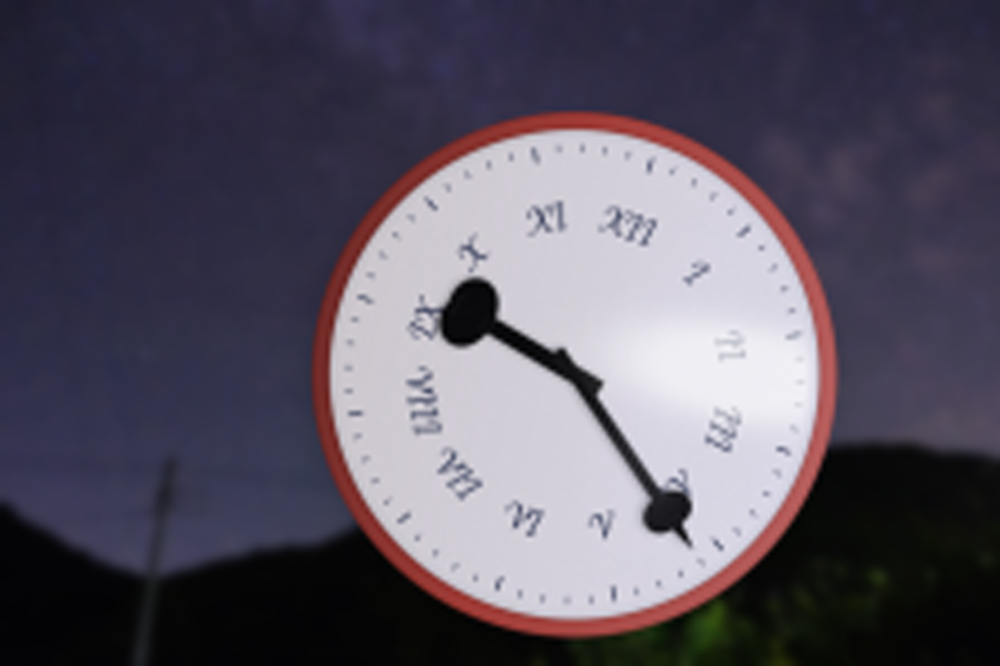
9.21
